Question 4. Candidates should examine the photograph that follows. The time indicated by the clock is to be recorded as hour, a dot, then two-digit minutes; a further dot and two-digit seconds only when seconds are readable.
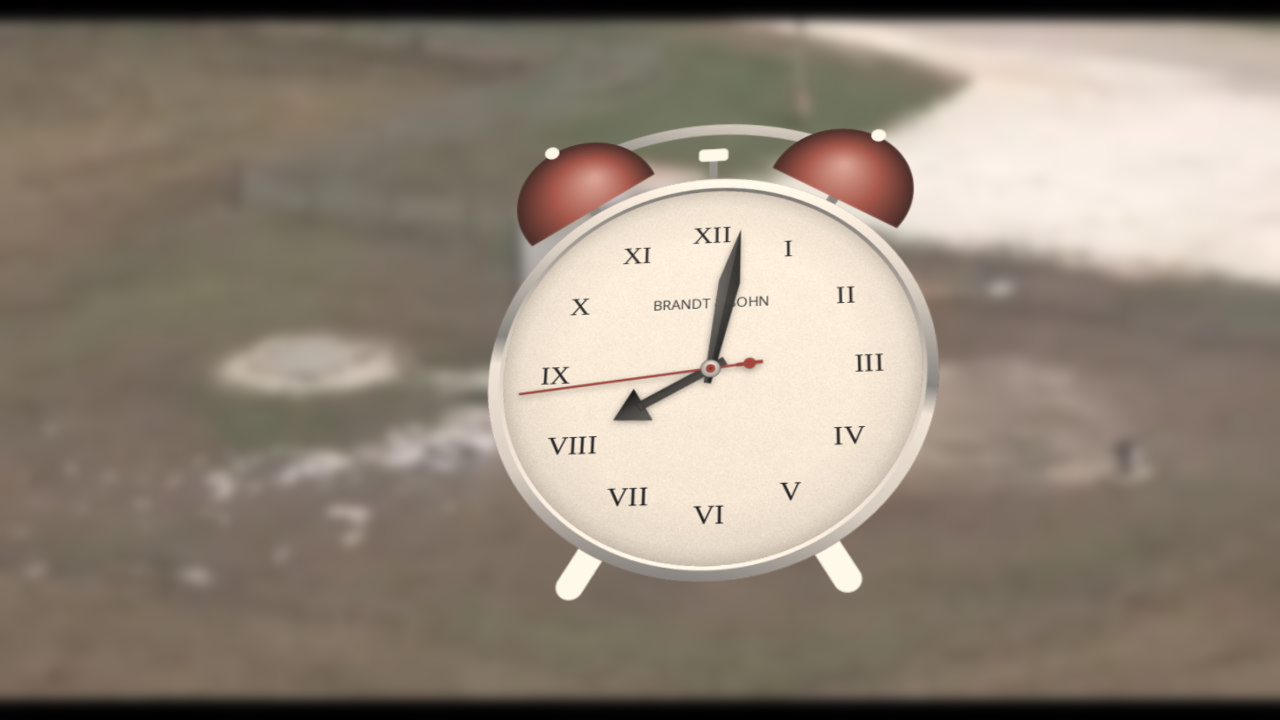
8.01.44
